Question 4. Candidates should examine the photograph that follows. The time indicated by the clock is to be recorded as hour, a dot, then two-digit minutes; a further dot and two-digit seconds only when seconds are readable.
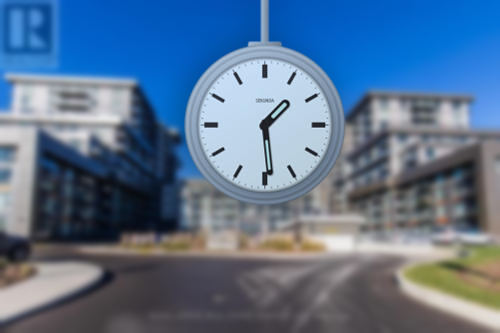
1.29
